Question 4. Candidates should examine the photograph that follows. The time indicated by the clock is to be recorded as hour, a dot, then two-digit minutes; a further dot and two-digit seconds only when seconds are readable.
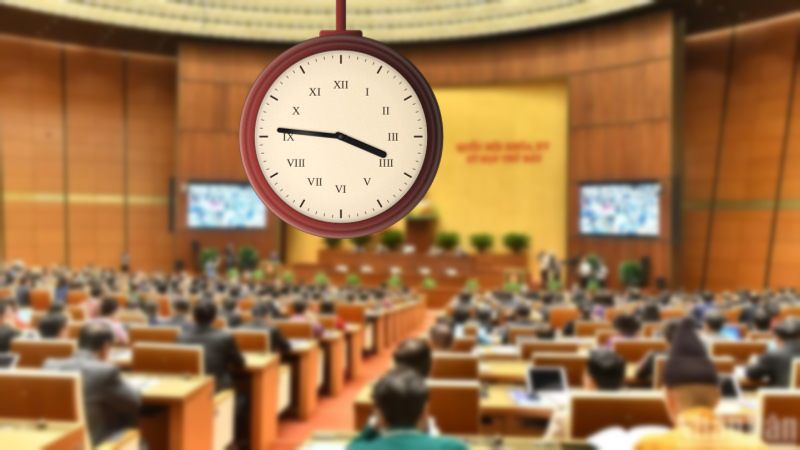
3.46
